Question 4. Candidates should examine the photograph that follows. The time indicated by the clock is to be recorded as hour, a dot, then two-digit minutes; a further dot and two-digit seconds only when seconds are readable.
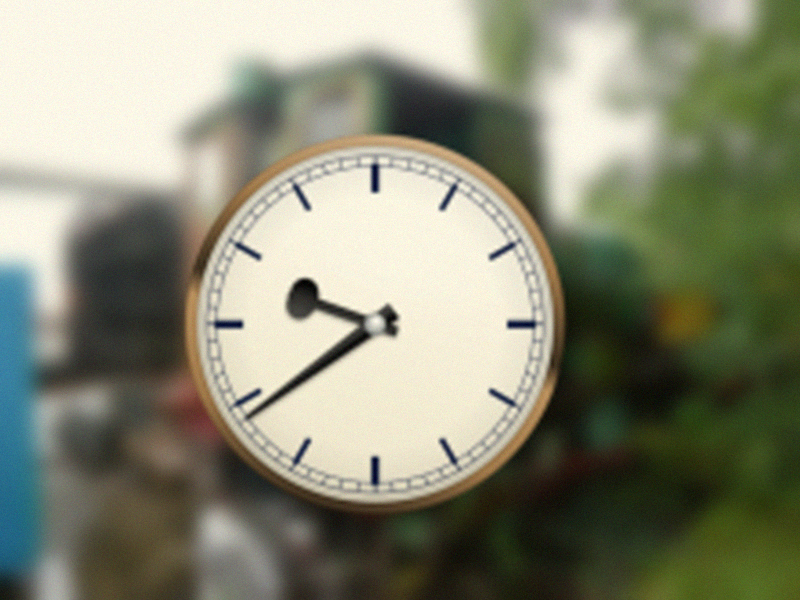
9.39
